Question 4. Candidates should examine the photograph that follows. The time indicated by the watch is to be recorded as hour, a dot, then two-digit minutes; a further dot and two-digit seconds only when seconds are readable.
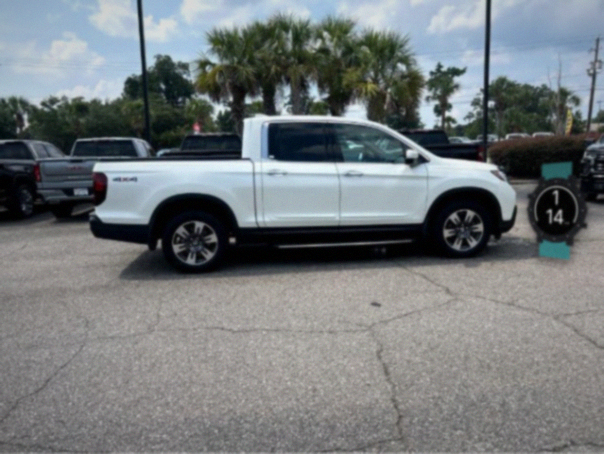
1.14
